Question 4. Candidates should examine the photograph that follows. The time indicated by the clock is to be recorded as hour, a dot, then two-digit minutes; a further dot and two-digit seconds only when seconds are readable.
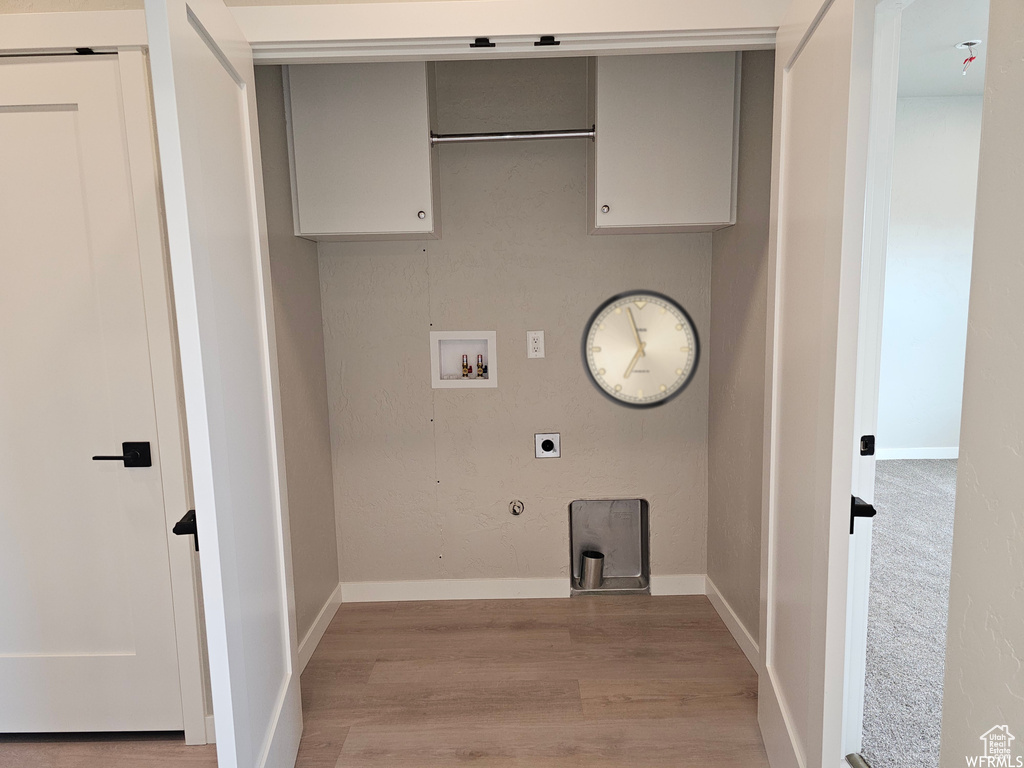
6.57
